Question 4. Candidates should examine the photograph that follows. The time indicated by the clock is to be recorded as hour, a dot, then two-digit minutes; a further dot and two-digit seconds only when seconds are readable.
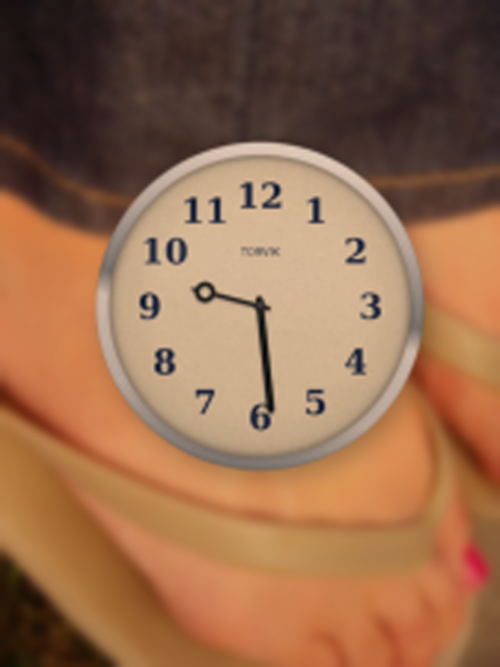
9.29
